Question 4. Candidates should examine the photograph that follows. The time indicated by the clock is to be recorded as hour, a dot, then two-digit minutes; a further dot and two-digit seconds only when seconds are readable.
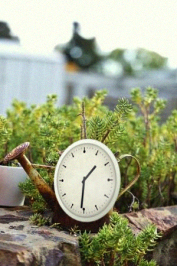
1.31
